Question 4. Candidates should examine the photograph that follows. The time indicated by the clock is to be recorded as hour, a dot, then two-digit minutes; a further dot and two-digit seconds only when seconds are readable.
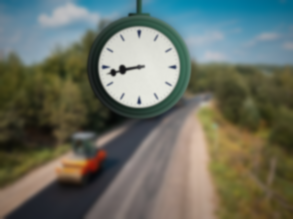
8.43
